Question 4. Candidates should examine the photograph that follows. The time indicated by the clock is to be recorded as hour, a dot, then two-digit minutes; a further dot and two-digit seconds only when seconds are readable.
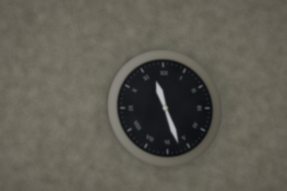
11.27
